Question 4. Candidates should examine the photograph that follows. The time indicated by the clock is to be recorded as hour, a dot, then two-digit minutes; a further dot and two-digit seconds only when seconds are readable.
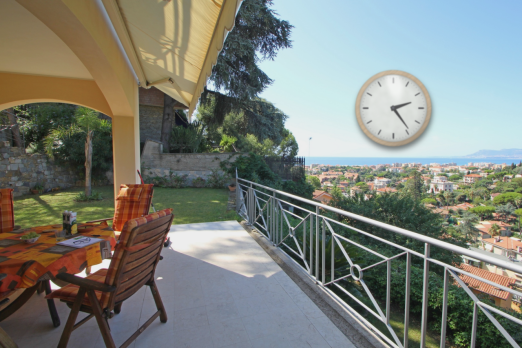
2.24
